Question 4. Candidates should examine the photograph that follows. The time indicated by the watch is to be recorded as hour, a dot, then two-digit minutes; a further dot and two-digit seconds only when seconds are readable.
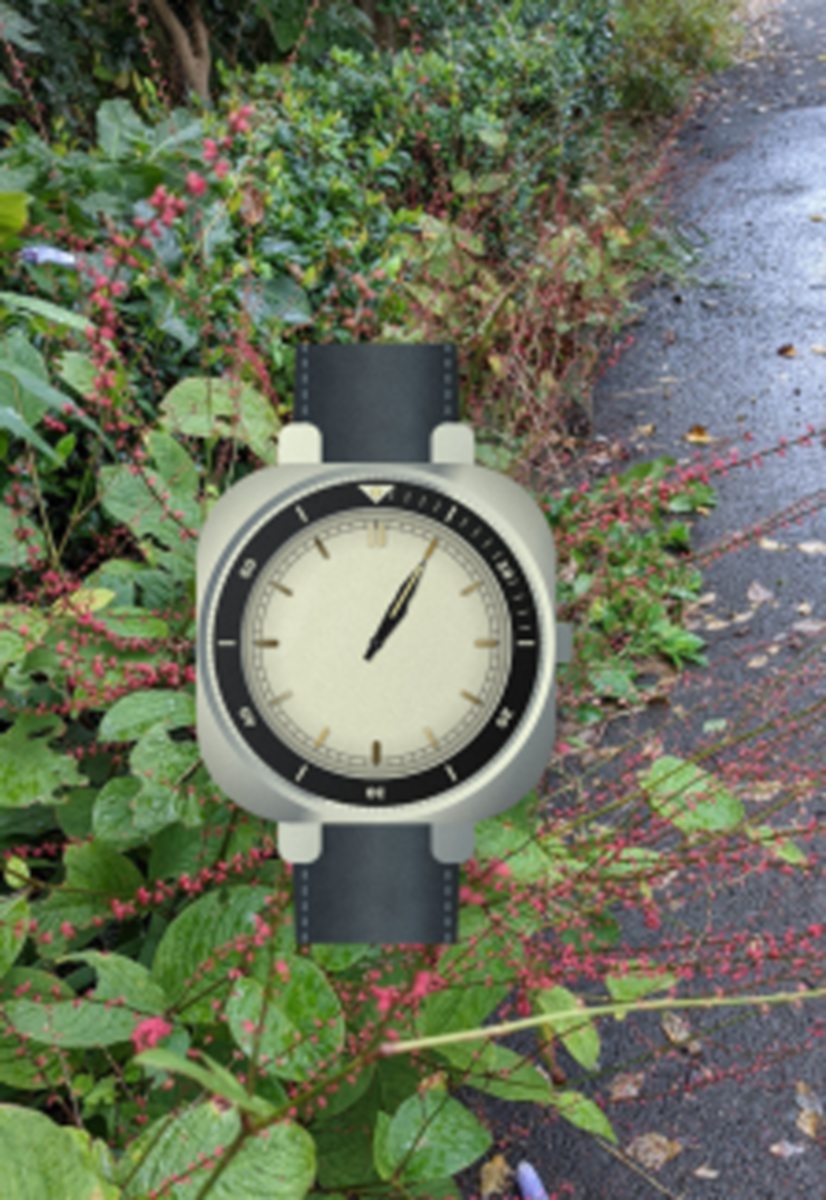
1.05
